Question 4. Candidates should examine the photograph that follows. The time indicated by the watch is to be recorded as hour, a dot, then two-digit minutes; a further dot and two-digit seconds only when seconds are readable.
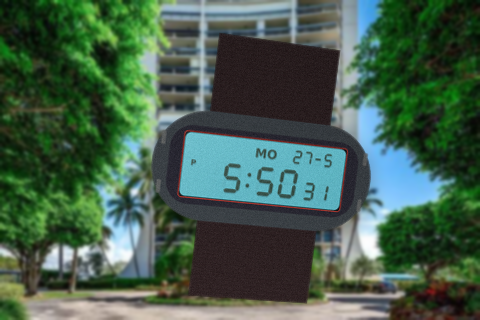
5.50.31
